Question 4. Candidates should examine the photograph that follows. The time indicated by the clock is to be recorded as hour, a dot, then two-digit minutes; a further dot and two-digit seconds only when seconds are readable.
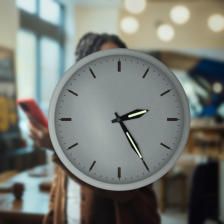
2.25
